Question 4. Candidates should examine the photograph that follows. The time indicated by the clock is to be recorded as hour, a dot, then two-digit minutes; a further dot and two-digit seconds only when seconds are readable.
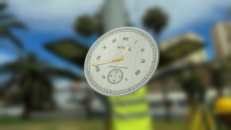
12.42
